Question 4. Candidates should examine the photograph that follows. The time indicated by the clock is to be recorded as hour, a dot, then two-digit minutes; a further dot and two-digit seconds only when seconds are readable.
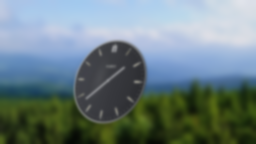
1.38
